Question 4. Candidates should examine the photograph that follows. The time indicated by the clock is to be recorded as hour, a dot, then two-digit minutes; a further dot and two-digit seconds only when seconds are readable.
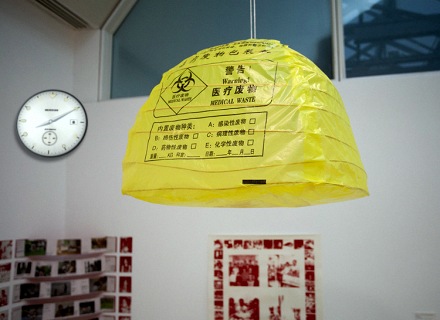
8.10
